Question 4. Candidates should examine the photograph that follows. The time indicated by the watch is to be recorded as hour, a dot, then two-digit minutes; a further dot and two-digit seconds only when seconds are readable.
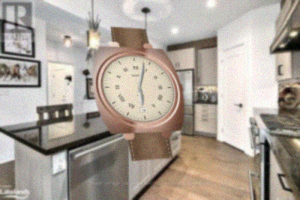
6.03
